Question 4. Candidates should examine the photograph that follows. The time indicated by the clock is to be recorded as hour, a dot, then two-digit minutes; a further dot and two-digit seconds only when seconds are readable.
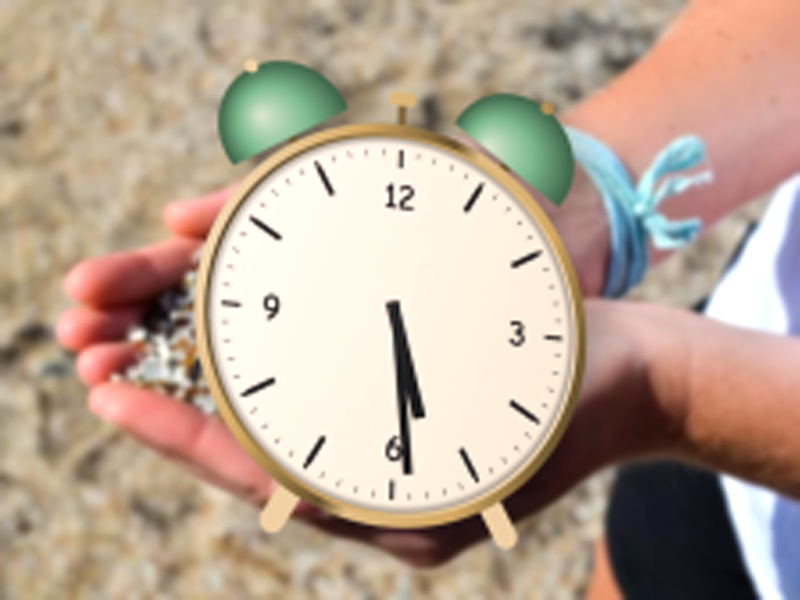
5.29
